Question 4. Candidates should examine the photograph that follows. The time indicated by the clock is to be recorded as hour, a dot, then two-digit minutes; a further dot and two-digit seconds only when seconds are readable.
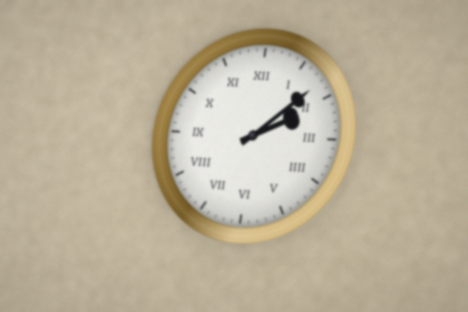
2.08
